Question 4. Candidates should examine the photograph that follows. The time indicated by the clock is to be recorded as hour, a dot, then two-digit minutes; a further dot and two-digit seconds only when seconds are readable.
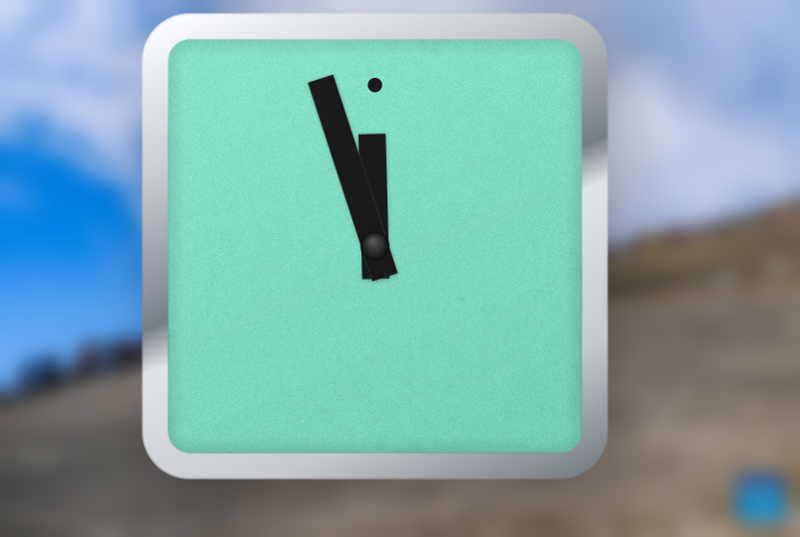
11.57
